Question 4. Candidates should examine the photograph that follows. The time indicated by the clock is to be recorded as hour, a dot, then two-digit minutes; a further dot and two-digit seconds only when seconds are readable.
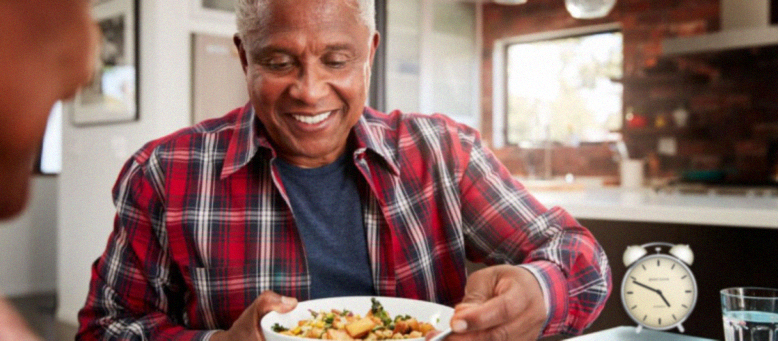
4.49
